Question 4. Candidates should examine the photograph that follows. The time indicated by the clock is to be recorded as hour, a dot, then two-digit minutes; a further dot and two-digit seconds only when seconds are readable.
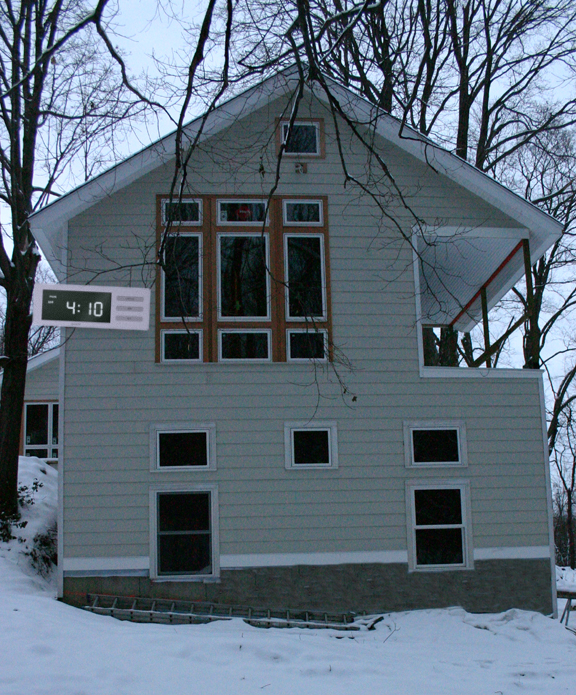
4.10
